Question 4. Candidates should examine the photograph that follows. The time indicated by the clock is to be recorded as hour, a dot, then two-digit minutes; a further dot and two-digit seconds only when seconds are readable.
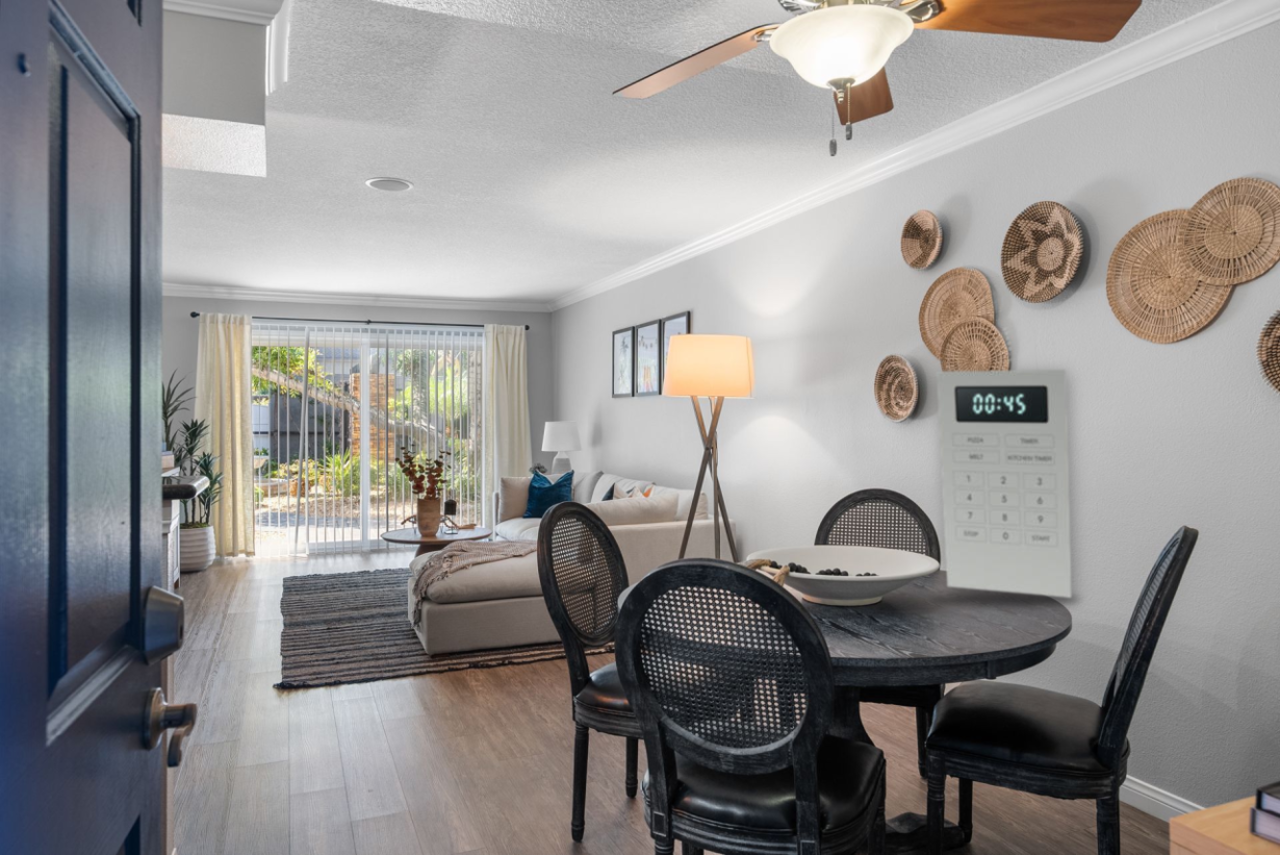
0.45
